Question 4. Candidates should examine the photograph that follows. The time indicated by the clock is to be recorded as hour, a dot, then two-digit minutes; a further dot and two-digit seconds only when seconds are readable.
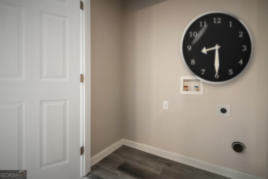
8.30
